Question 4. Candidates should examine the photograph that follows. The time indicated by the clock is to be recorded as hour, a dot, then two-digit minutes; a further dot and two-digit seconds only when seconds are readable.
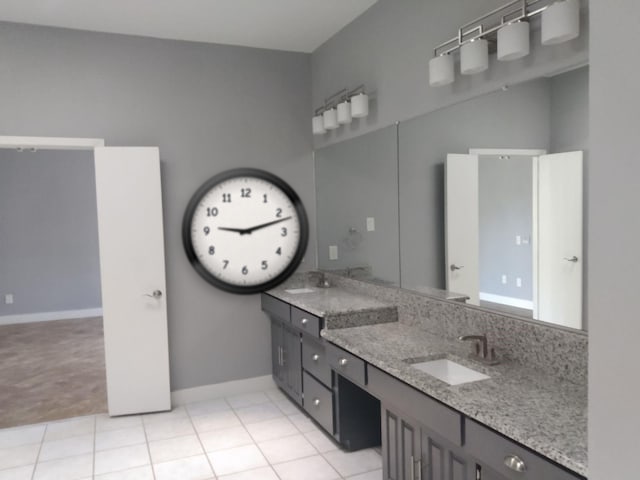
9.12
